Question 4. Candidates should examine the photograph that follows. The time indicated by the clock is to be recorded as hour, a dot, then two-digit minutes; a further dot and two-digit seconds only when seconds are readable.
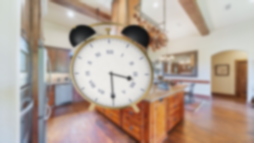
3.30
